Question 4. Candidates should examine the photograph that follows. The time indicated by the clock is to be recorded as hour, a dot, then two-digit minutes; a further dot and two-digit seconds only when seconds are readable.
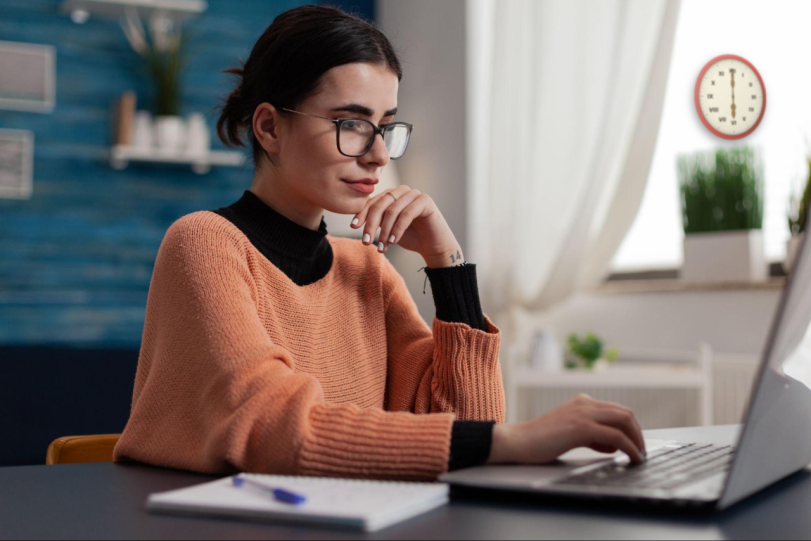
6.00
